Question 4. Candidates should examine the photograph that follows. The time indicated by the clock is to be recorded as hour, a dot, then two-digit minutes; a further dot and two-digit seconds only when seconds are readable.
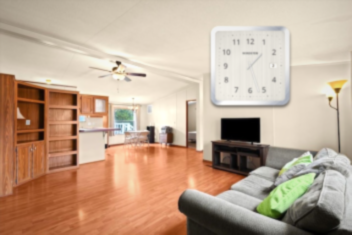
1.27
